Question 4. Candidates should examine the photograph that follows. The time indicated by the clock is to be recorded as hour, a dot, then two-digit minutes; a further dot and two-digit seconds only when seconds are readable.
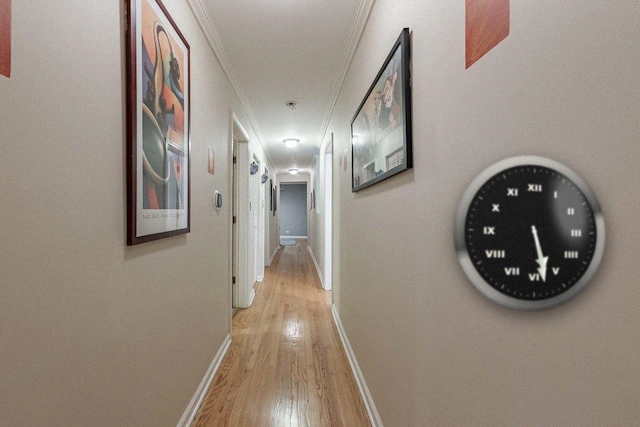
5.28
